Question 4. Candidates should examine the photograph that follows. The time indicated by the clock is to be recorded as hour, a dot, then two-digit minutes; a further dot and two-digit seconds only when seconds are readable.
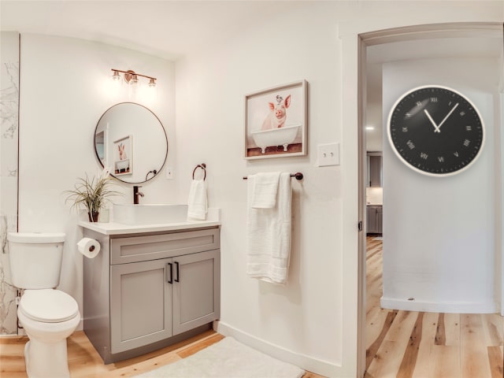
11.07
